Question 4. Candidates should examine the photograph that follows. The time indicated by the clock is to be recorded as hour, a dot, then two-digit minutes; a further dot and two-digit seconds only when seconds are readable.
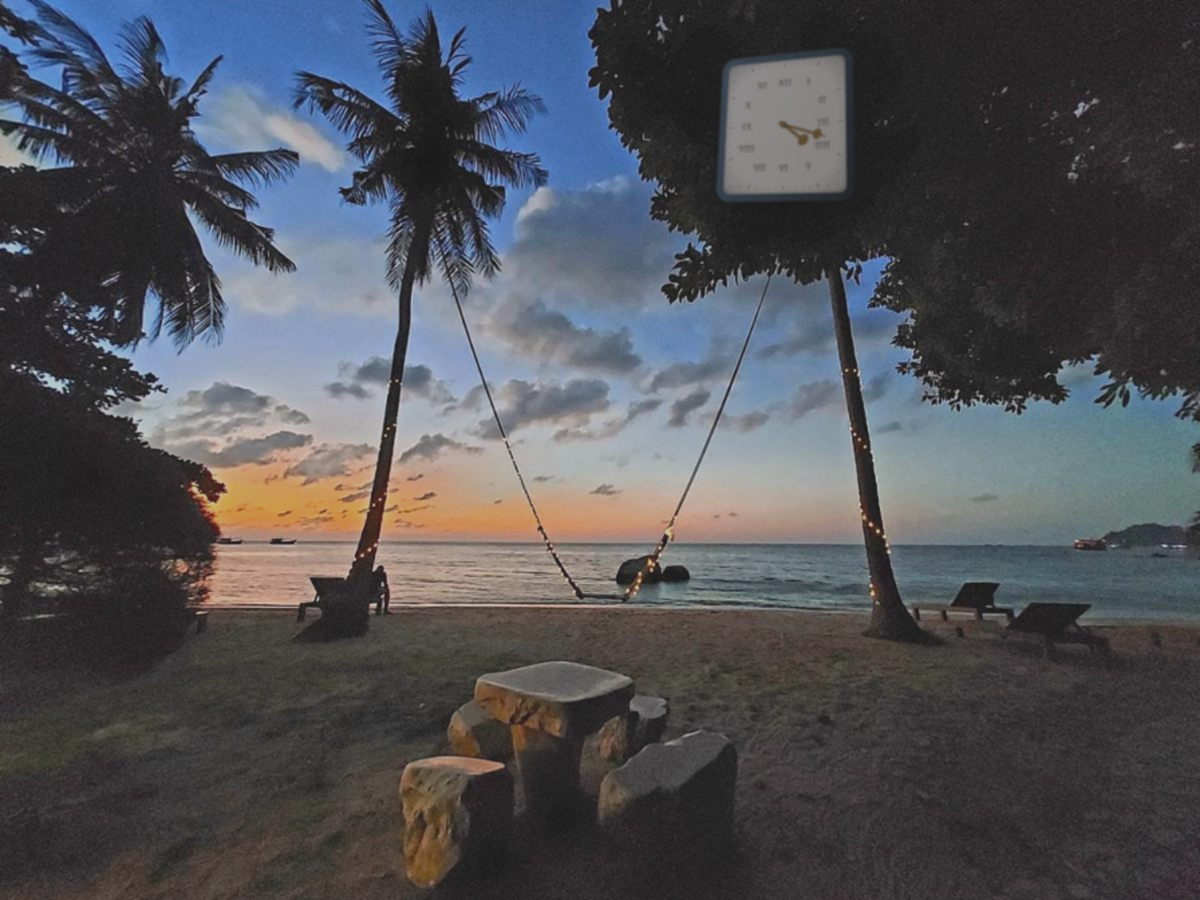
4.18
